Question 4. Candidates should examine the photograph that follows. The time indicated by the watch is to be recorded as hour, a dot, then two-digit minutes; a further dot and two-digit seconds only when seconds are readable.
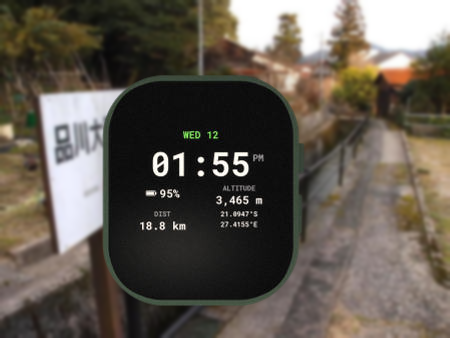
1.55
